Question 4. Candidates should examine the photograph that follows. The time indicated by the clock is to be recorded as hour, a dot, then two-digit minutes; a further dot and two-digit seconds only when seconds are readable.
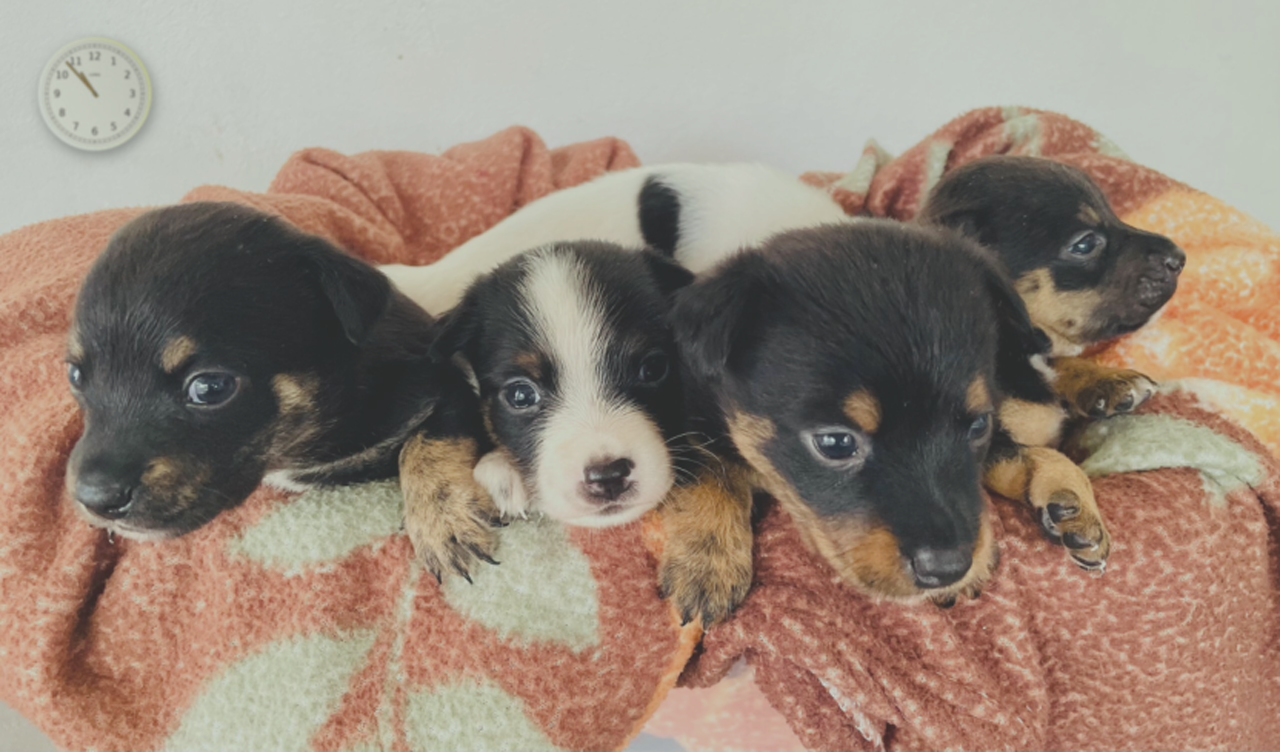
10.53
